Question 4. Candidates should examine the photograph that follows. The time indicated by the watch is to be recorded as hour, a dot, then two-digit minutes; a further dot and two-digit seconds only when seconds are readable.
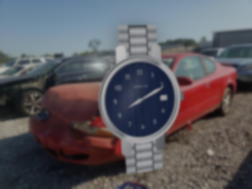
8.11
